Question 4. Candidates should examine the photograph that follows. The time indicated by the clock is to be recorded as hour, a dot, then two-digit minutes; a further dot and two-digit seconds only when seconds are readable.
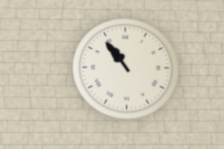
10.54
